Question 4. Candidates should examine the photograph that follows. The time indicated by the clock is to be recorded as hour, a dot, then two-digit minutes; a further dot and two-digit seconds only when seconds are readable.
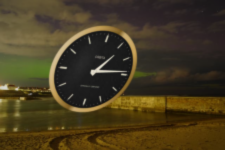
1.14
